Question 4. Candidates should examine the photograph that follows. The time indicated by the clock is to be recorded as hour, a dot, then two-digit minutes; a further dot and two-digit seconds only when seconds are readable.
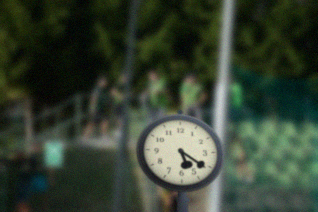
5.21
